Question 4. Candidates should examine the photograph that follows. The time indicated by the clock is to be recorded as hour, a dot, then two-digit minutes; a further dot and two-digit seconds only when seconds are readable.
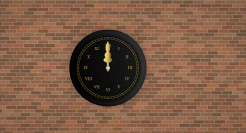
12.00
